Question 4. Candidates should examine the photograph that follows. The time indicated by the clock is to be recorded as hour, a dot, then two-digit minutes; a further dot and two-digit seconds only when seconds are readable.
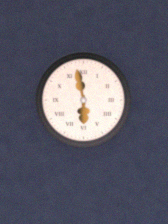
5.58
